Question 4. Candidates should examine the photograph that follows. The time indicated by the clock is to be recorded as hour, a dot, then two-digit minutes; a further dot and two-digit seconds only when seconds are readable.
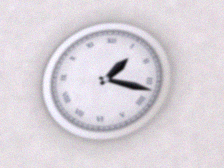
1.17
